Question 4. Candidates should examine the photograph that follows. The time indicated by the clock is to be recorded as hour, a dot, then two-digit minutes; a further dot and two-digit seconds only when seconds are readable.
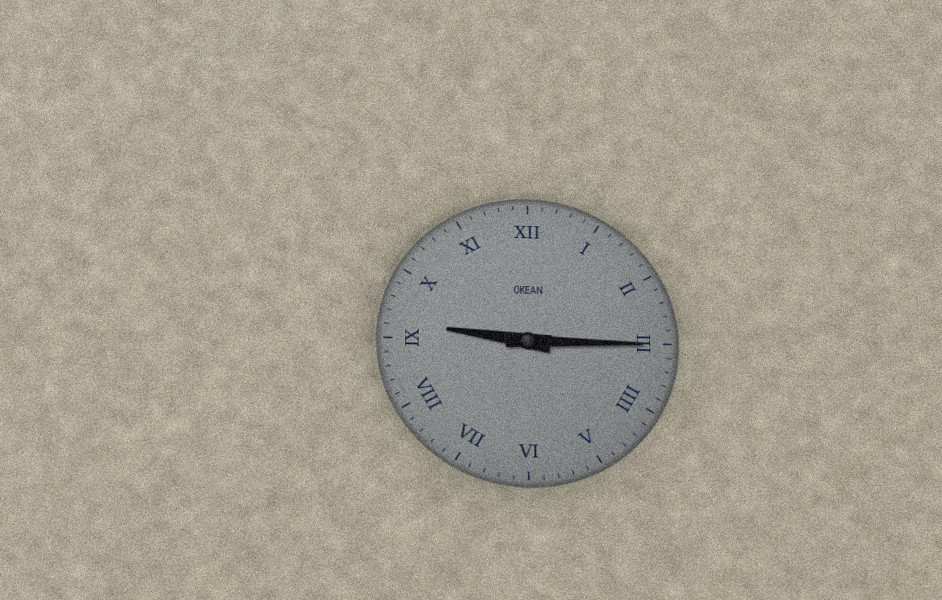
9.15
